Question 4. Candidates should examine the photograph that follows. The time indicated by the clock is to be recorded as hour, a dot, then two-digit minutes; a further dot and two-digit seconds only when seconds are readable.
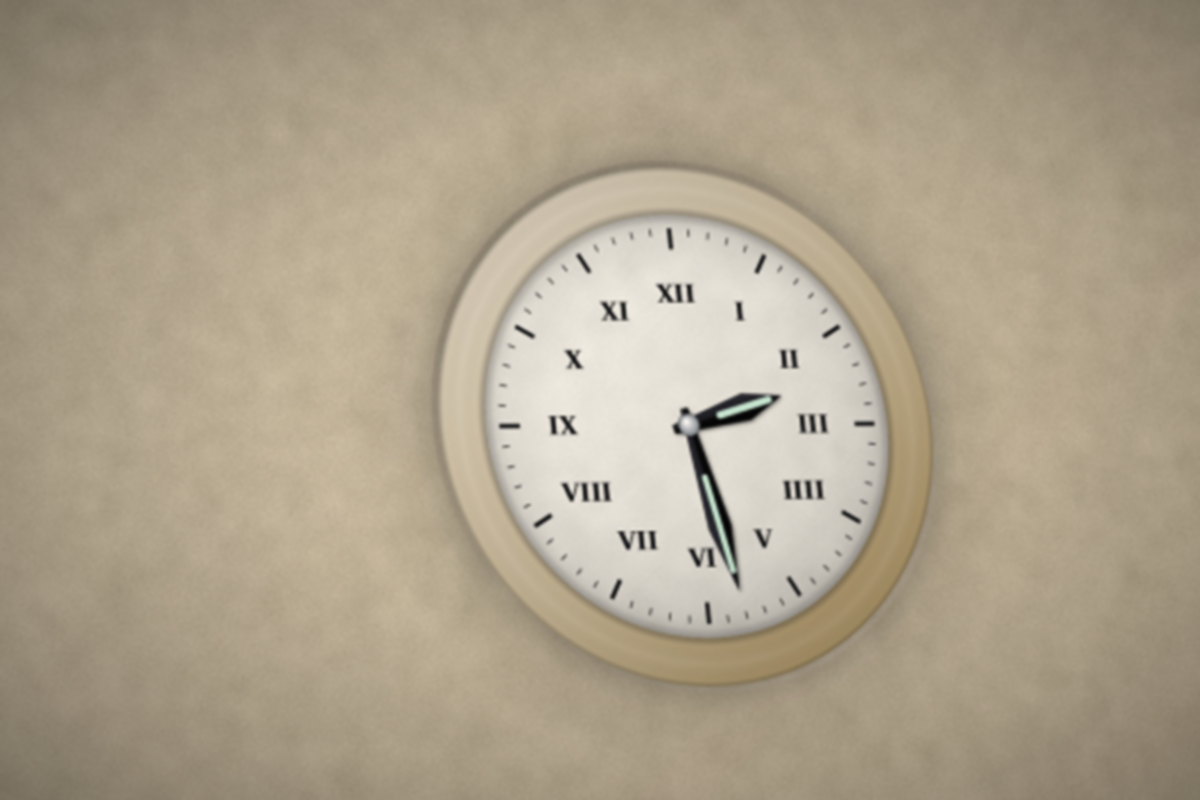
2.28
